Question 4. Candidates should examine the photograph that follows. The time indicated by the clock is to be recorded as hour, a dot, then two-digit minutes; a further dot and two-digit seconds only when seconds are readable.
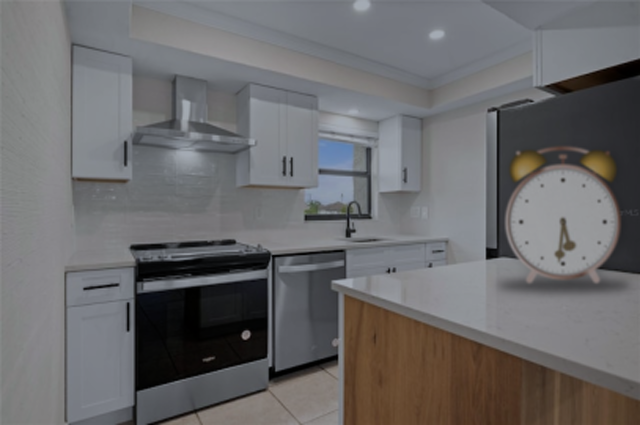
5.31
